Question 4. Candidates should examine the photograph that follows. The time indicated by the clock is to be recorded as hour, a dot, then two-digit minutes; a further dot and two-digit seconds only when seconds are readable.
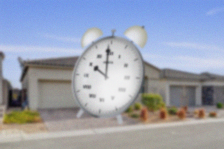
9.59
